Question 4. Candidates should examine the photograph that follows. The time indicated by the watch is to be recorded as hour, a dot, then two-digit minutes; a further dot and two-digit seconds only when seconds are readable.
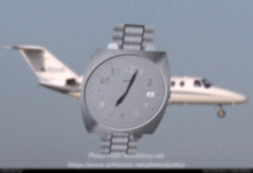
7.03
